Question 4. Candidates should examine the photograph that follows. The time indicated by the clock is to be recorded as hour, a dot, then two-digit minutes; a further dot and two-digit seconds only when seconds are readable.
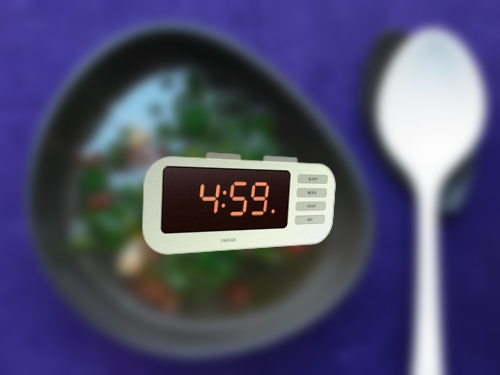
4.59
